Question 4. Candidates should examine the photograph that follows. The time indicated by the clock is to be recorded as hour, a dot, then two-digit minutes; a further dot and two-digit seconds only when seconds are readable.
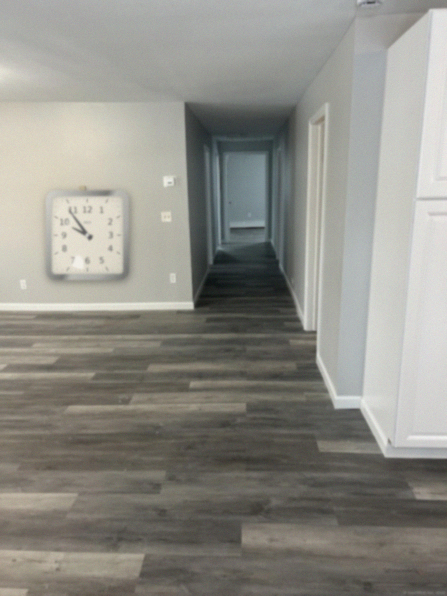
9.54
